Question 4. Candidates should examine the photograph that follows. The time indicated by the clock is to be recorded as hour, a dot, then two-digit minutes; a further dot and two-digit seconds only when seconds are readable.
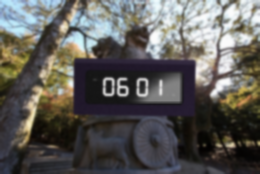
6.01
